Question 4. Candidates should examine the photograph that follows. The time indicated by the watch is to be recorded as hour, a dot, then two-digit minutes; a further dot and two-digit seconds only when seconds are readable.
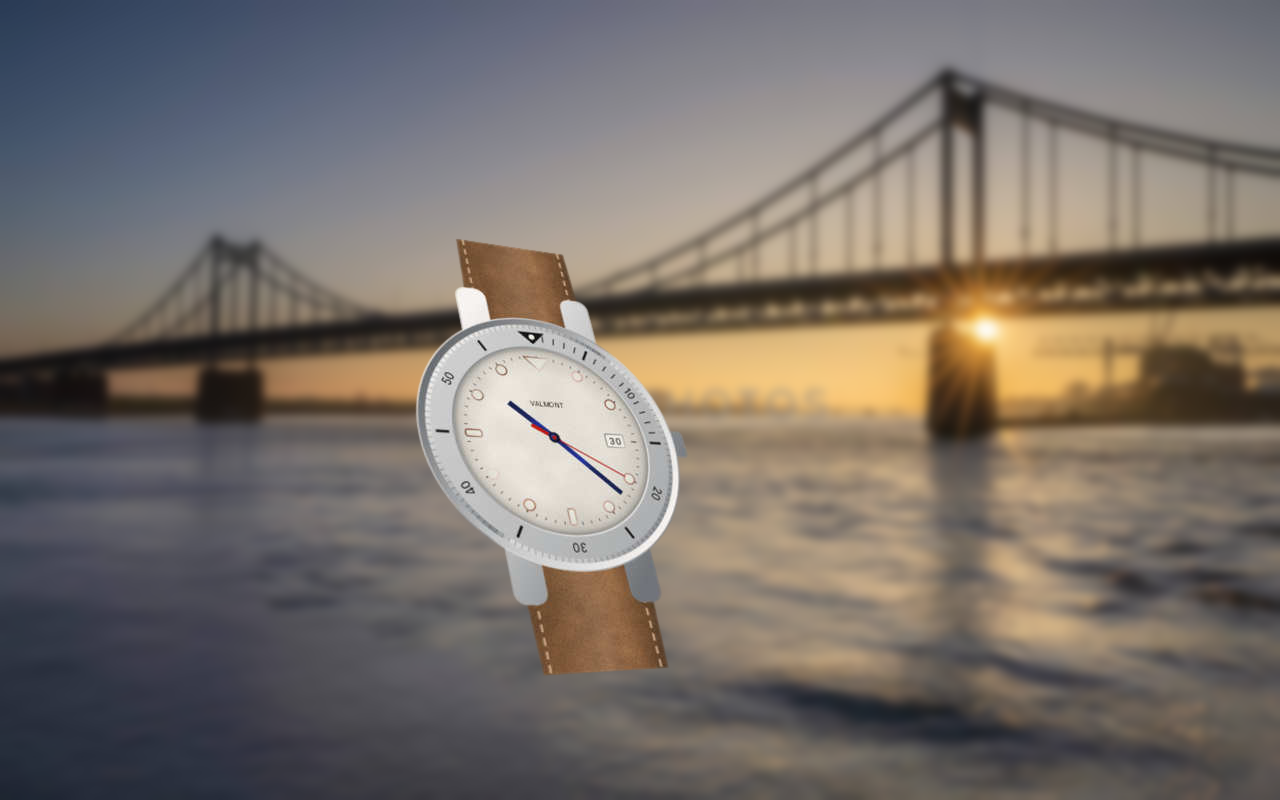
10.22.20
